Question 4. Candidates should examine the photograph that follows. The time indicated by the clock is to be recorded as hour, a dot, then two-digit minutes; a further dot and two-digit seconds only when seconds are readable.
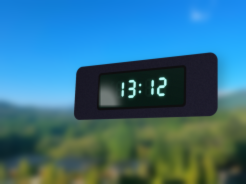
13.12
